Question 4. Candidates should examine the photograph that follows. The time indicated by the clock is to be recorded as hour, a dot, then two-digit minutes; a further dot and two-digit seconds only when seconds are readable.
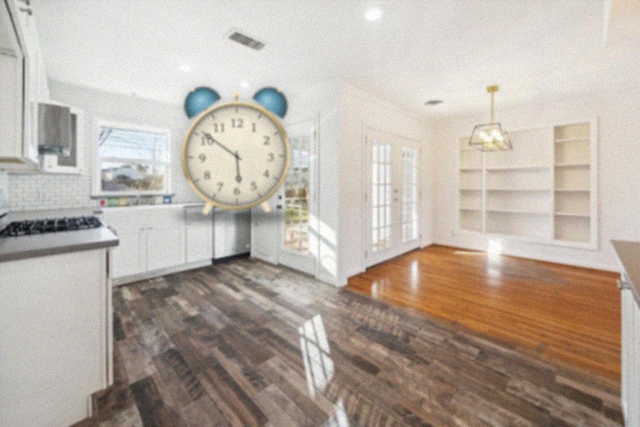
5.51
